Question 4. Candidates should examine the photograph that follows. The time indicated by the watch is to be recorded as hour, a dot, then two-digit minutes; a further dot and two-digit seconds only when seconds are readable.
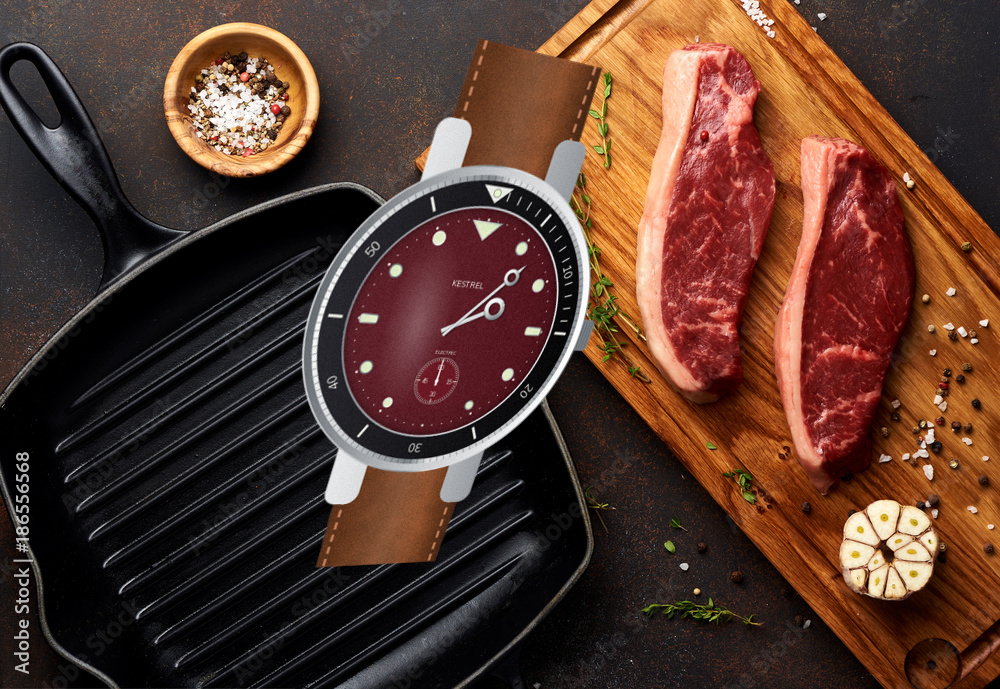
2.07
